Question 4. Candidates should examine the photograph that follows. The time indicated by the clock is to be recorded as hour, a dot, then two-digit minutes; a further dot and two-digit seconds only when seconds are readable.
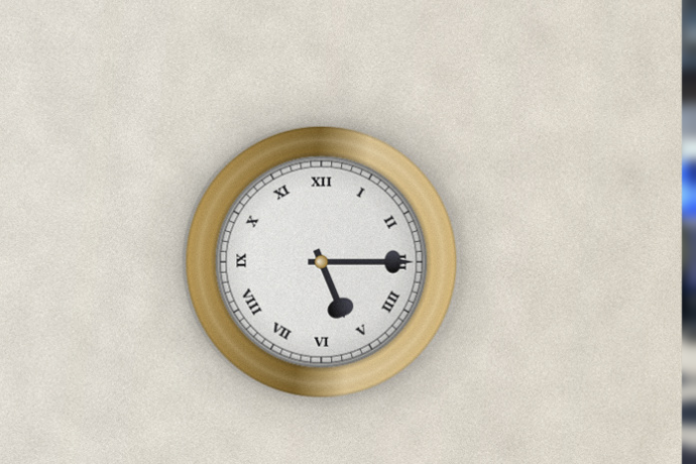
5.15
